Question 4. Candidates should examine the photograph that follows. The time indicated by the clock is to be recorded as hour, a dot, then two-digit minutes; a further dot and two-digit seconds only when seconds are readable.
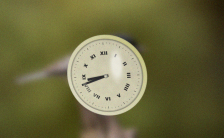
8.42
